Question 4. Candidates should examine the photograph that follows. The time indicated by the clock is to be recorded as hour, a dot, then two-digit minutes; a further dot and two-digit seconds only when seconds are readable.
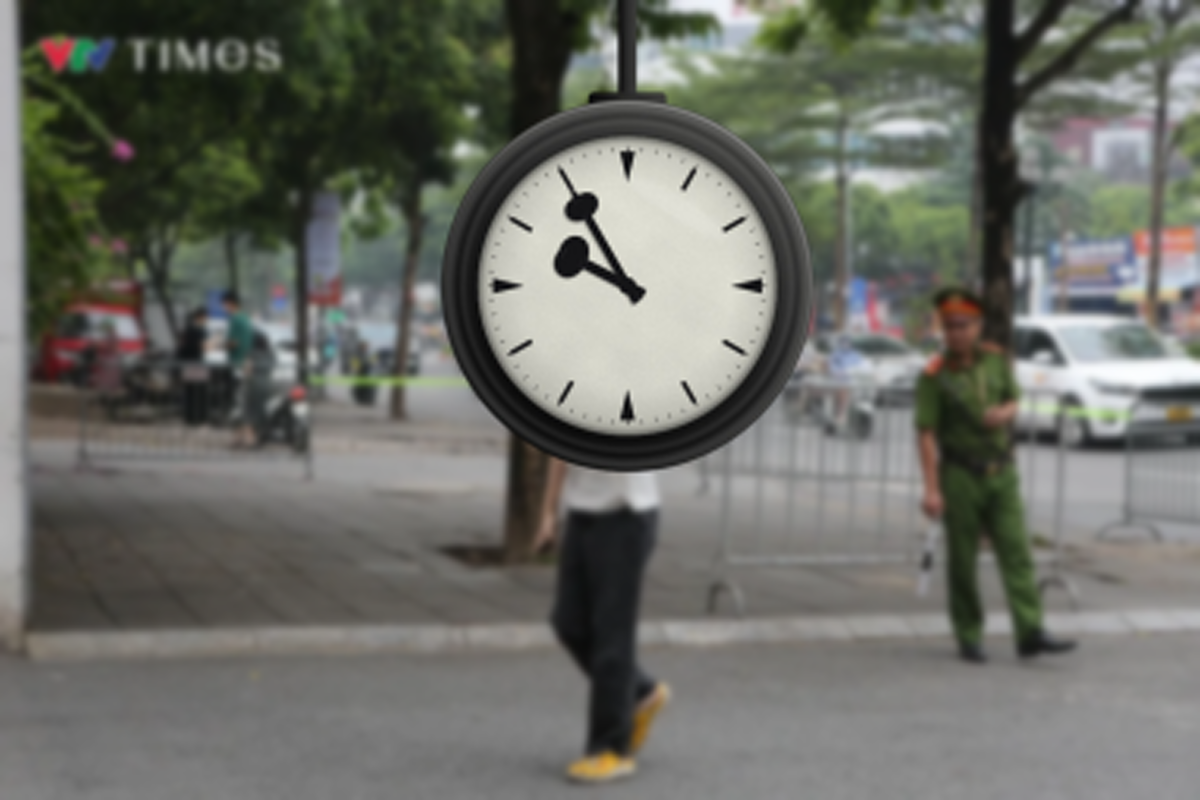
9.55
